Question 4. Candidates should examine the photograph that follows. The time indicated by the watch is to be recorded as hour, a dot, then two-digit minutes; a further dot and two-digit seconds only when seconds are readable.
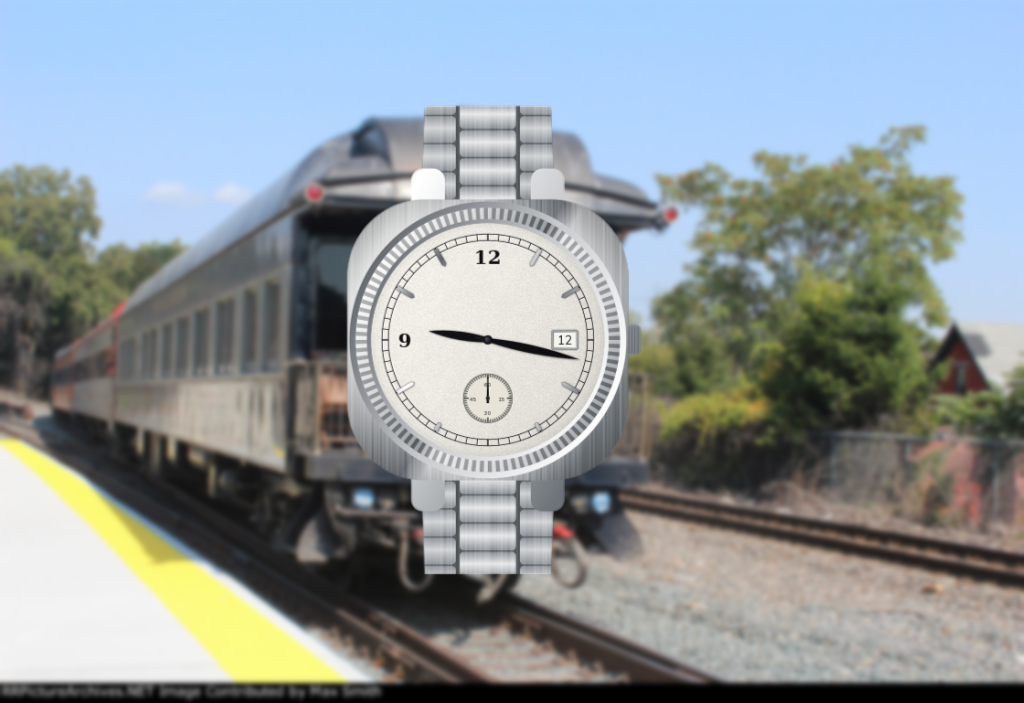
9.17
